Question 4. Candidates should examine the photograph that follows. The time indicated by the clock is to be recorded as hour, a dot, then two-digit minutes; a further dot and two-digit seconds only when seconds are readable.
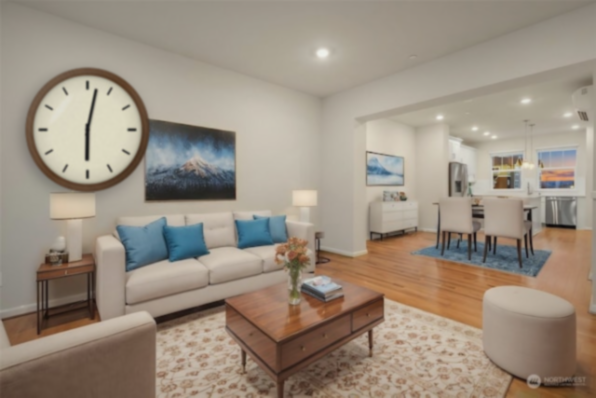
6.02
